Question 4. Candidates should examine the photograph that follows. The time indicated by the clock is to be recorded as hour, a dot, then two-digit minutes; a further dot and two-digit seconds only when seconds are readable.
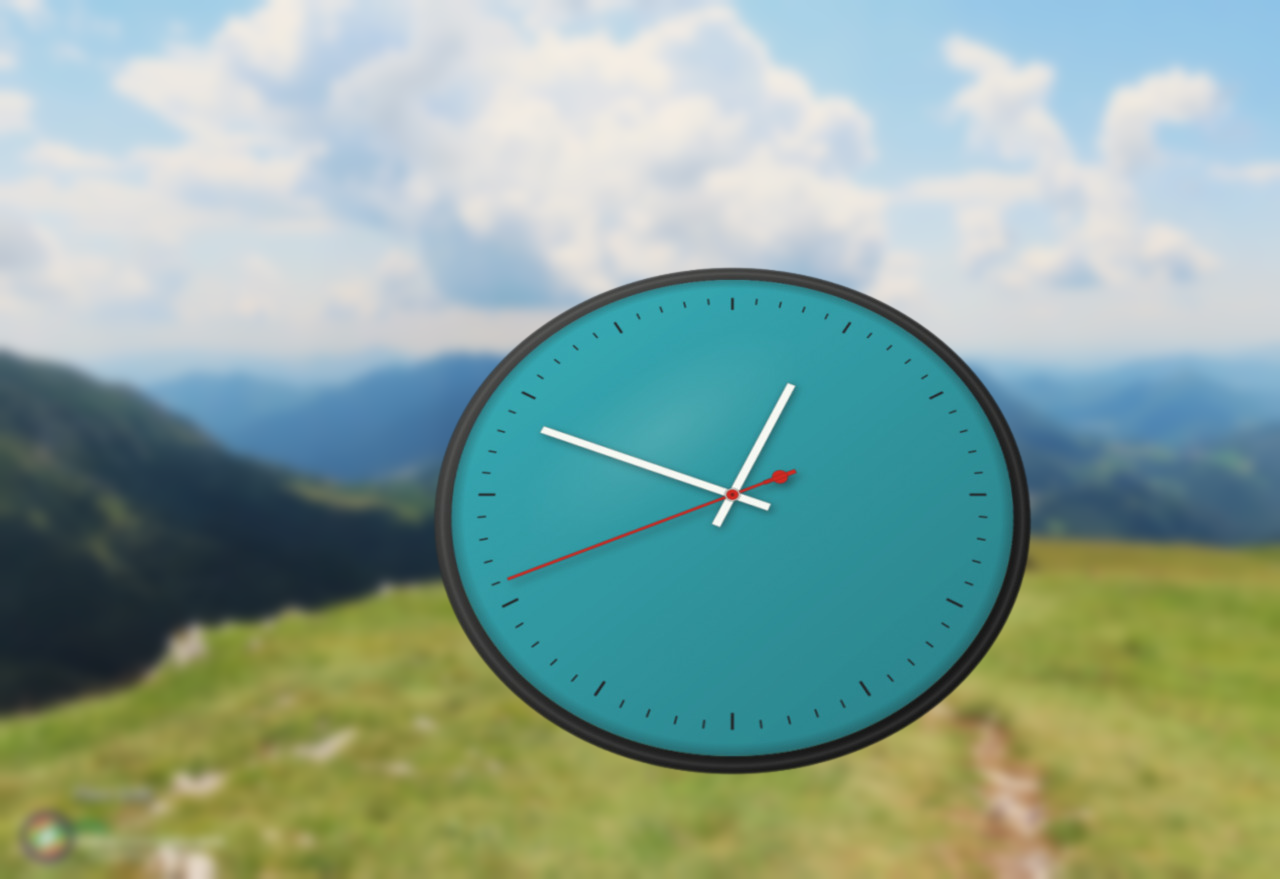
12.48.41
